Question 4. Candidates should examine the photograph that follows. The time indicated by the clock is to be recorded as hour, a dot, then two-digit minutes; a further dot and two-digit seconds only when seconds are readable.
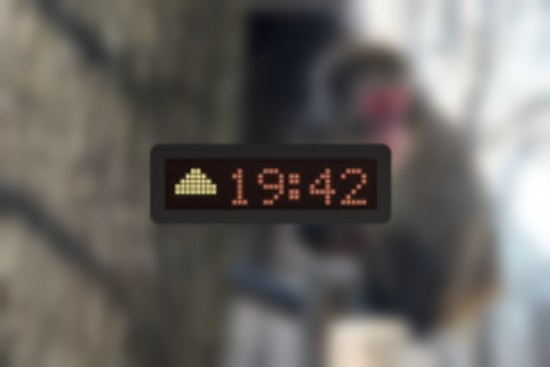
19.42
